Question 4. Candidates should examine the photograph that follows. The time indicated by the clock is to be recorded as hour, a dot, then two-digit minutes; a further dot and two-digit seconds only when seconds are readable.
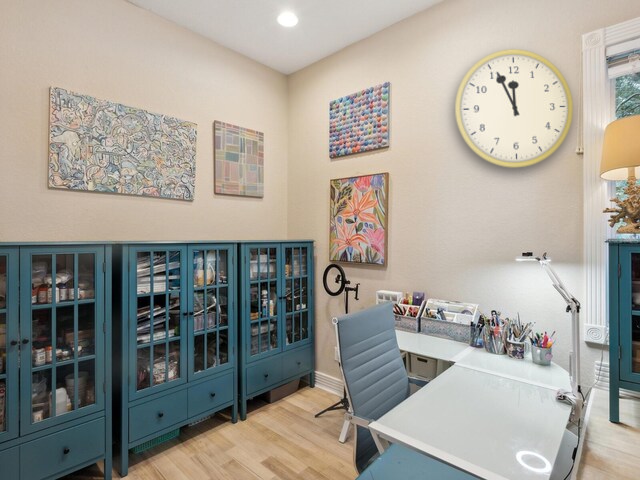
11.56
